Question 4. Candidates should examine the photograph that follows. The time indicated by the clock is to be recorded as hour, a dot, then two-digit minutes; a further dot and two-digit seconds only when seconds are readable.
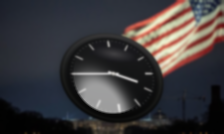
3.45
